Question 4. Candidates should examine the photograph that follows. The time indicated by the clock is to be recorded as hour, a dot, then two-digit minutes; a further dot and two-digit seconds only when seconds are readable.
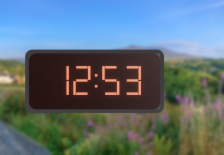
12.53
